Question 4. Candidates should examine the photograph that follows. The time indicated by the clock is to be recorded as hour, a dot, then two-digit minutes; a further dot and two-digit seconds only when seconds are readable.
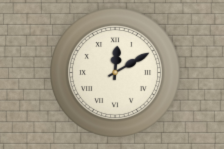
12.10
